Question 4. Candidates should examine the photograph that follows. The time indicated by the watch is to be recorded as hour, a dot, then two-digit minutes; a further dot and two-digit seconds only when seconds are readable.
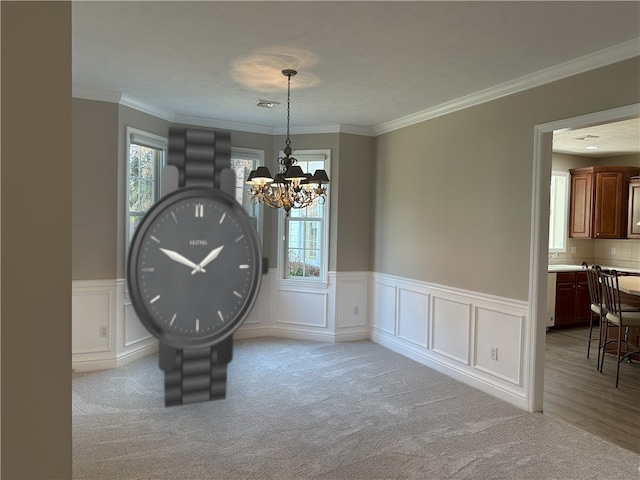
1.49
